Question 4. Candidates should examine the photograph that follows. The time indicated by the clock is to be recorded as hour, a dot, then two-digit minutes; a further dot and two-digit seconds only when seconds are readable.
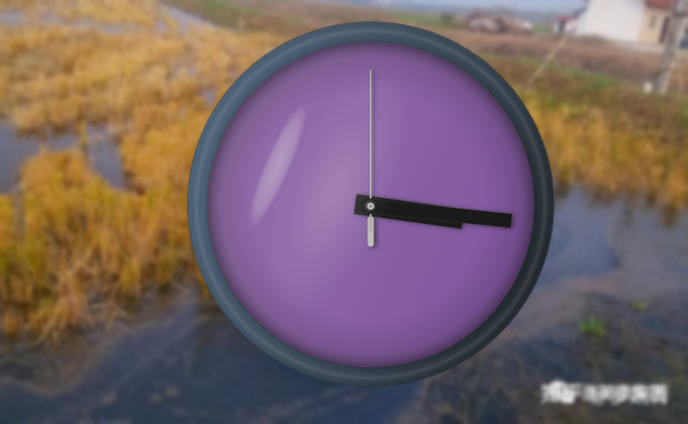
3.16.00
